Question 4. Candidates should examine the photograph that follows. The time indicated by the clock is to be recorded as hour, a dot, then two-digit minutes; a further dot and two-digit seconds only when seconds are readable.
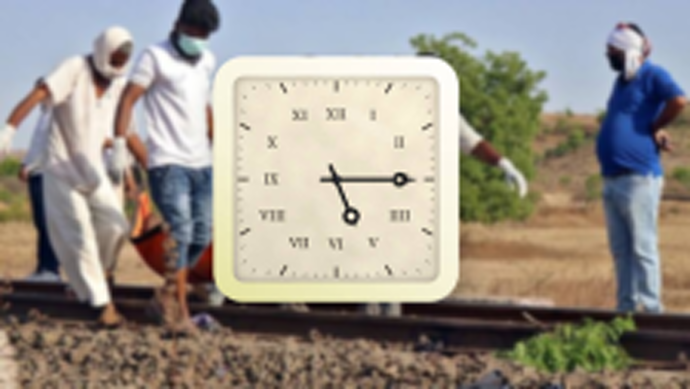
5.15
